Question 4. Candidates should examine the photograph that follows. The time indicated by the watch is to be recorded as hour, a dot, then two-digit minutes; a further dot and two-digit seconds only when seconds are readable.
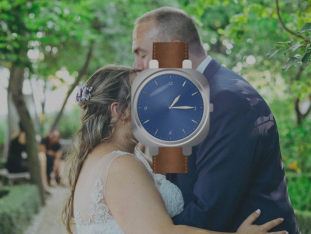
1.15
